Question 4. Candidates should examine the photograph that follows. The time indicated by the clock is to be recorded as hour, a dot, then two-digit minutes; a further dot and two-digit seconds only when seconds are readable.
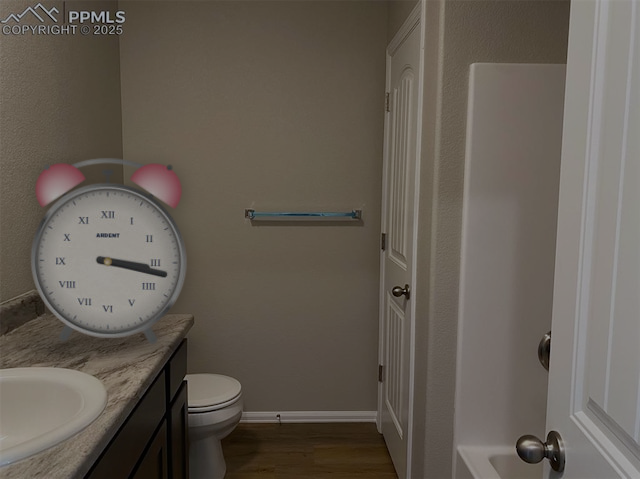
3.17
